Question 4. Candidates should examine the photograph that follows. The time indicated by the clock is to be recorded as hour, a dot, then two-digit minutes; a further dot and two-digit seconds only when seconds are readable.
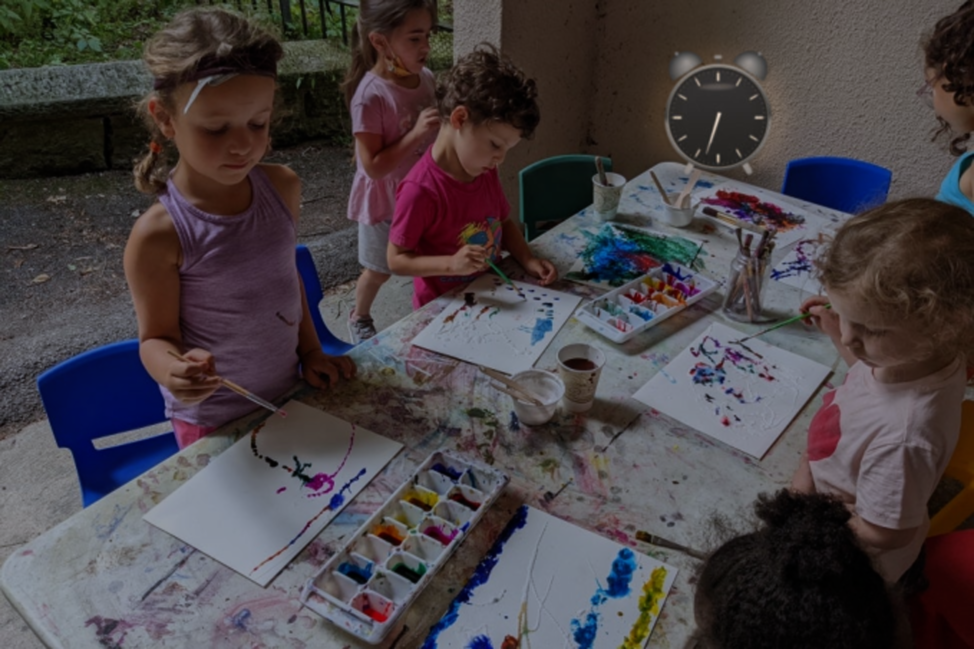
6.33
